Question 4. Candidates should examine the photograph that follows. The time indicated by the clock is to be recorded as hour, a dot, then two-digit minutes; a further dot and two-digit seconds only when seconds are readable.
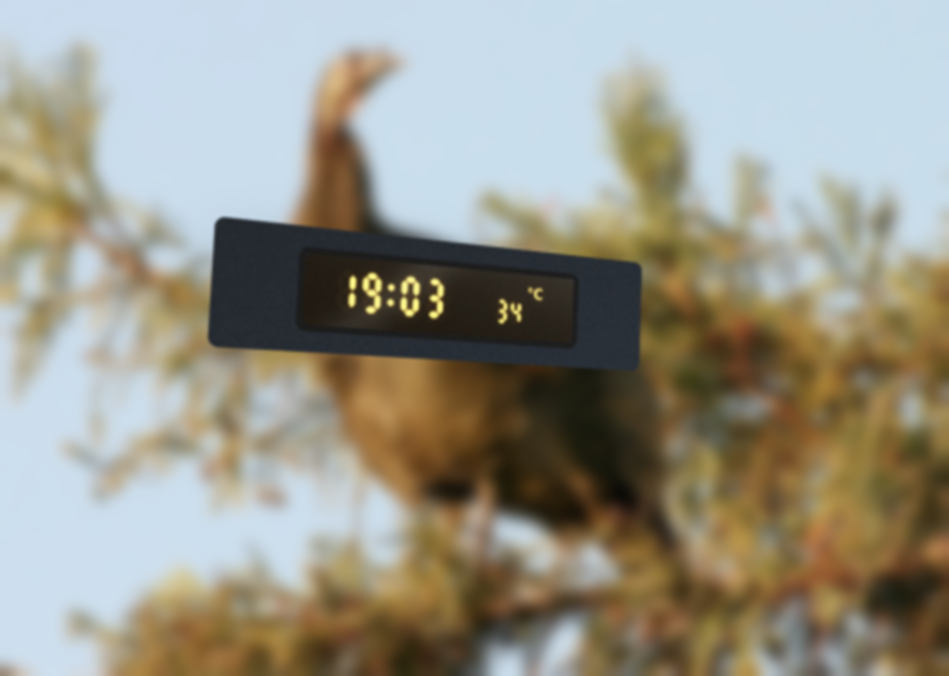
19.03
